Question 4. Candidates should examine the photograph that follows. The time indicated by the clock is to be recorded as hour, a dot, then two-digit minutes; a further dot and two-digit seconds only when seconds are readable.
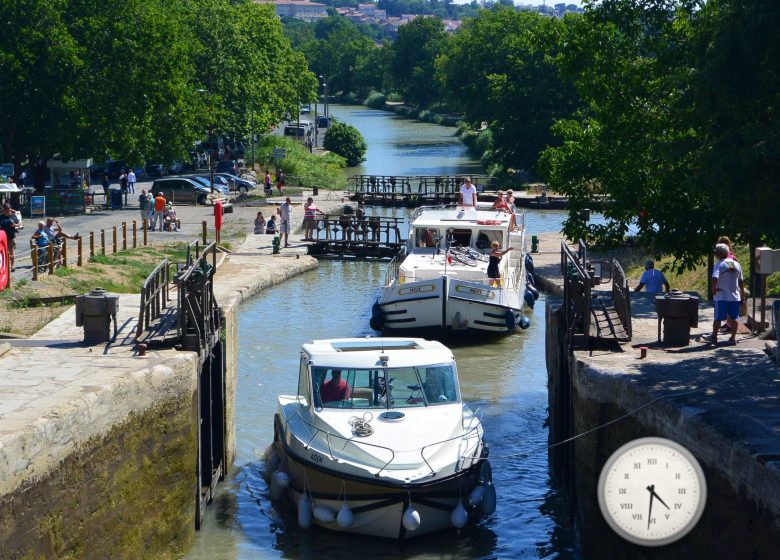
4.31
